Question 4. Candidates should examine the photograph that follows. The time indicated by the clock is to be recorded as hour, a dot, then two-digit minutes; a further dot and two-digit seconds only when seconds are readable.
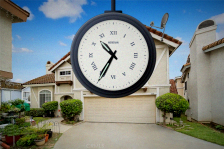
10.35
